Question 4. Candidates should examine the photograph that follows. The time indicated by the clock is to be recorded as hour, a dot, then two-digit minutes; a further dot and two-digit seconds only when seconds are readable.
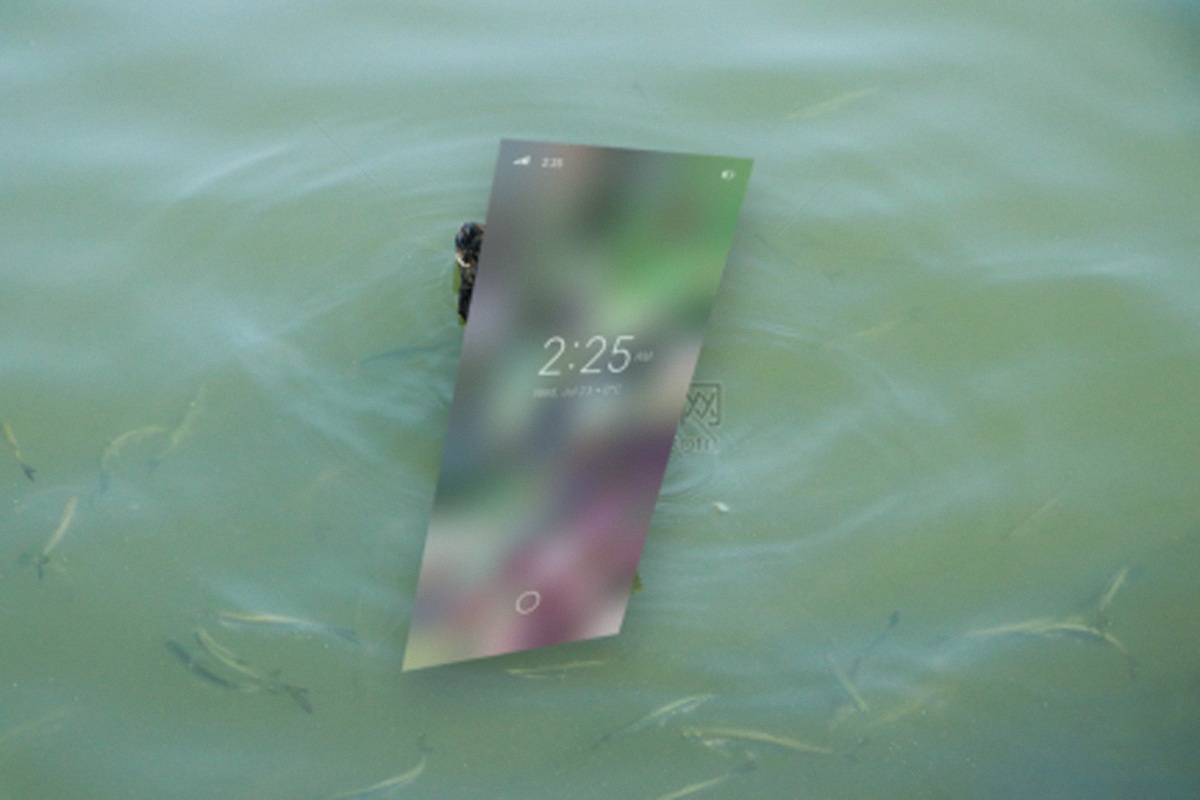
2.25
